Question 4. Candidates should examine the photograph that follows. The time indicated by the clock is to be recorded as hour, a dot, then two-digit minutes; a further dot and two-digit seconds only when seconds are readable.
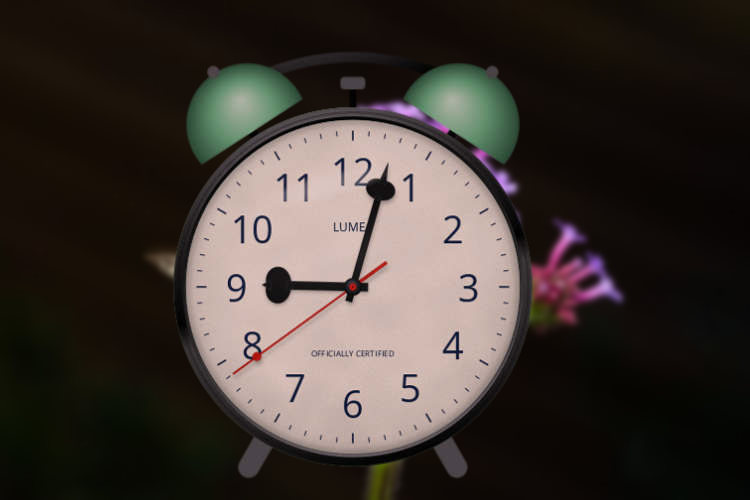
9.02.39
